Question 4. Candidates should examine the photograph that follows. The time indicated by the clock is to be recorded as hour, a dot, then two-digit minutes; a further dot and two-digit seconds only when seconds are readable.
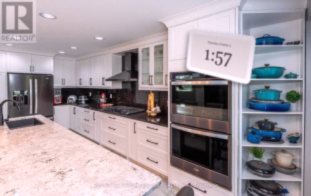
1.57
